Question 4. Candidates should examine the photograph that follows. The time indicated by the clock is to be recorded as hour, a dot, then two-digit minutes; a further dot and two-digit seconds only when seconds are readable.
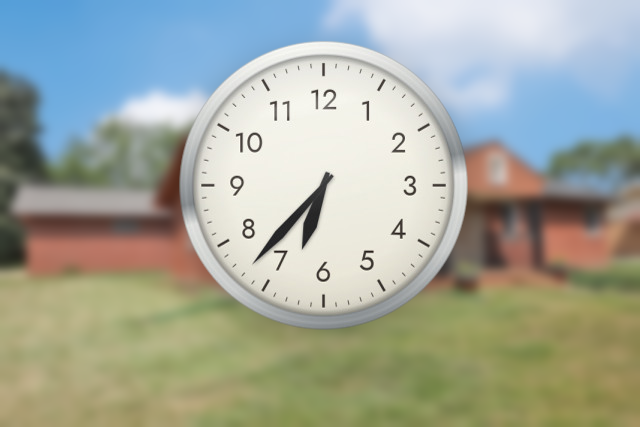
6.37
